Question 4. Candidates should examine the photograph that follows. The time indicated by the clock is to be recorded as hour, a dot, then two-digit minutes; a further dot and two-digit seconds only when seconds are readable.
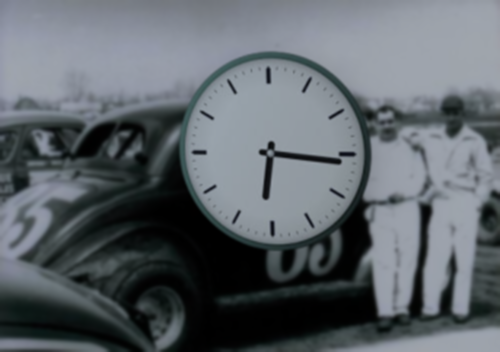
6.16
